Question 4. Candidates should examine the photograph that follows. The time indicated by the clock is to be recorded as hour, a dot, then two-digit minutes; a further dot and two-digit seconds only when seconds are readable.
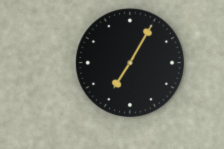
7.05
